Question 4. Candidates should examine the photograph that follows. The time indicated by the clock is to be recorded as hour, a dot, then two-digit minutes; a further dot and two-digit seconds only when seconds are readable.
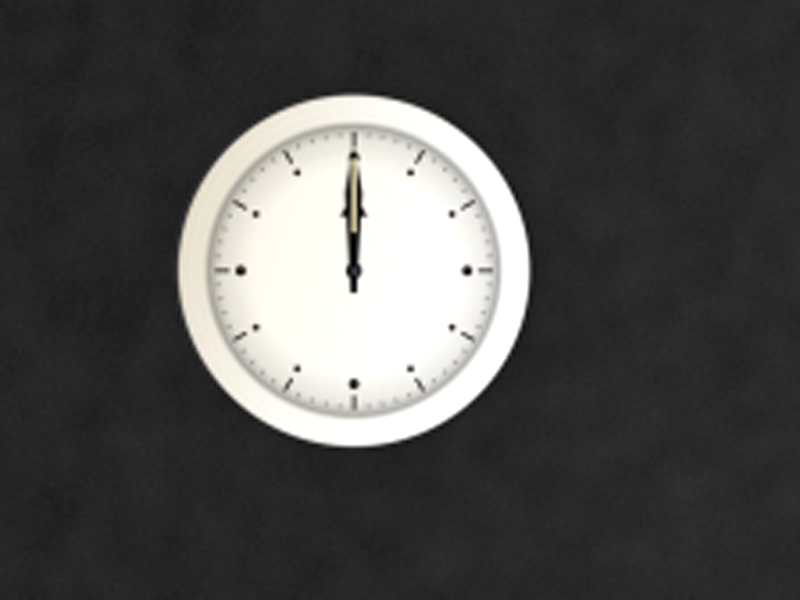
12.00
